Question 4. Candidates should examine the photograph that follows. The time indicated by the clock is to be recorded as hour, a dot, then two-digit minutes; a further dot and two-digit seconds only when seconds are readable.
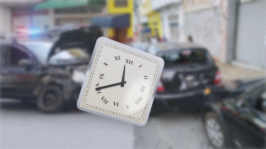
11.40
